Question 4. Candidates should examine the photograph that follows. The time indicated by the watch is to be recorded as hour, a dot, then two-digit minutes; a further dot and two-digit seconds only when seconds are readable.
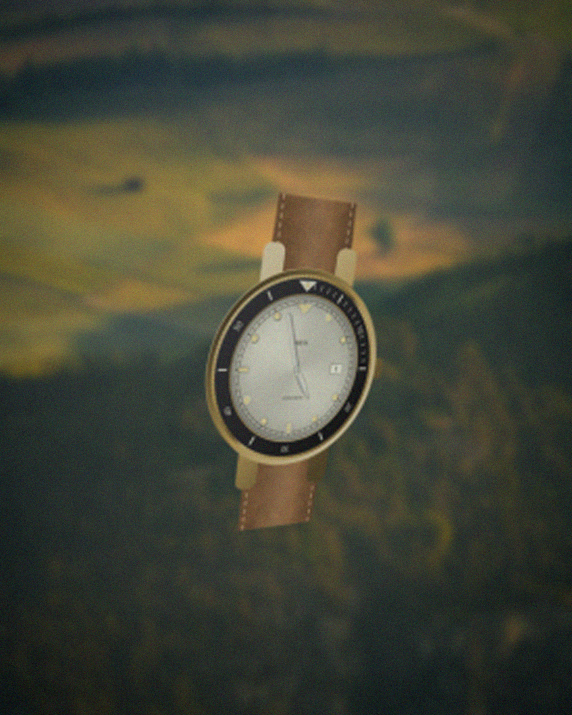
4.57
